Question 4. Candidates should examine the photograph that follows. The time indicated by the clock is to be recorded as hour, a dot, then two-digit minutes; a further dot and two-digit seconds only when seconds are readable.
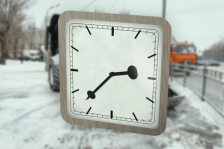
2.37
